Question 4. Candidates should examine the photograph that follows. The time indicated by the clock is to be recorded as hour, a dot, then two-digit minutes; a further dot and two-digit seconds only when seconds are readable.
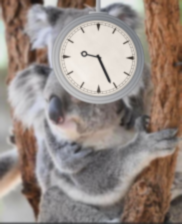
9.26
